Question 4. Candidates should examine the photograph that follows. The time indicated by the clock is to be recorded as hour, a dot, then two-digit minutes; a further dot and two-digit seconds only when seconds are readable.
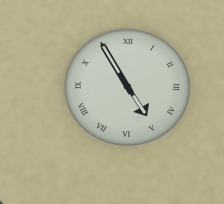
4.55
